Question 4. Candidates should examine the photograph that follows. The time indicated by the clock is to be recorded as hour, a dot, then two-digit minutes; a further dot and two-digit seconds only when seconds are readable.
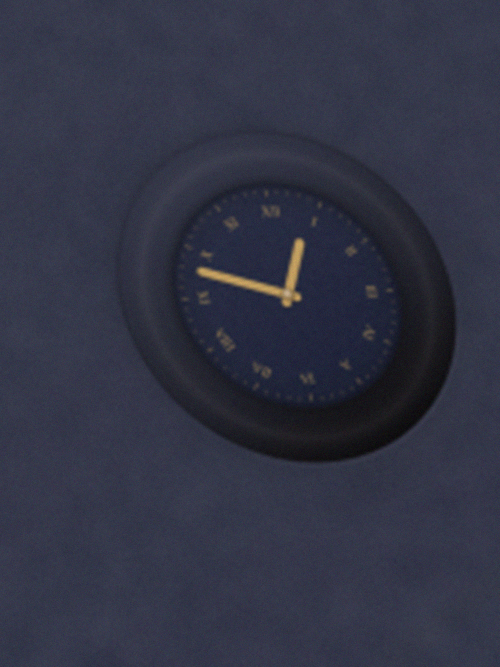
12.48
